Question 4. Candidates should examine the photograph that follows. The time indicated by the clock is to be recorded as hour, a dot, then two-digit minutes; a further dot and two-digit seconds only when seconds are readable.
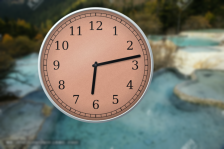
6.13
